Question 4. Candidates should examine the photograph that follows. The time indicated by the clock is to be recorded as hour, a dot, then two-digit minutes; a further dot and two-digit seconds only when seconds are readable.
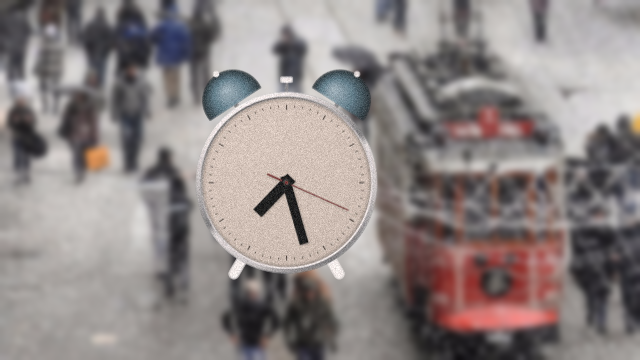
7.27.19
